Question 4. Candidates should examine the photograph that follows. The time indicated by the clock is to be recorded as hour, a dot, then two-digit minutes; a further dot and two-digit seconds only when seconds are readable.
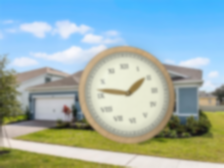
1.47
